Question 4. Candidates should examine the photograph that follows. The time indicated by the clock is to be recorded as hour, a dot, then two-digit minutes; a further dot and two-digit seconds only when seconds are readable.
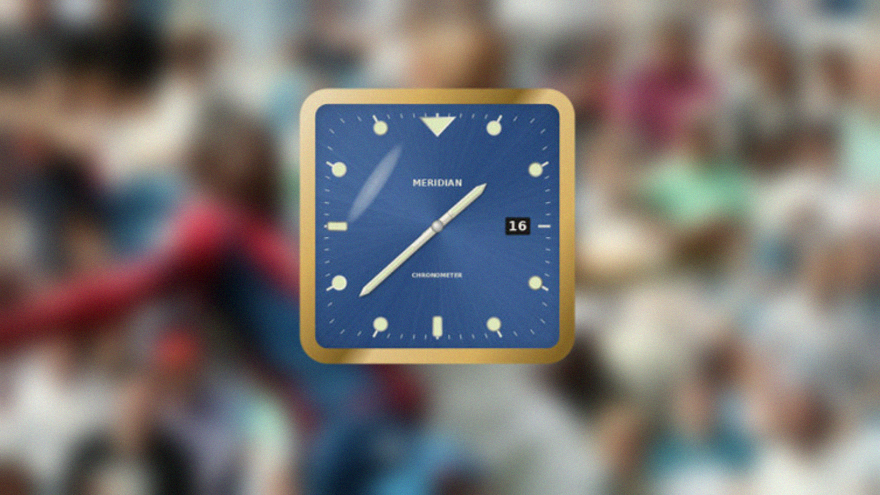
1.38
